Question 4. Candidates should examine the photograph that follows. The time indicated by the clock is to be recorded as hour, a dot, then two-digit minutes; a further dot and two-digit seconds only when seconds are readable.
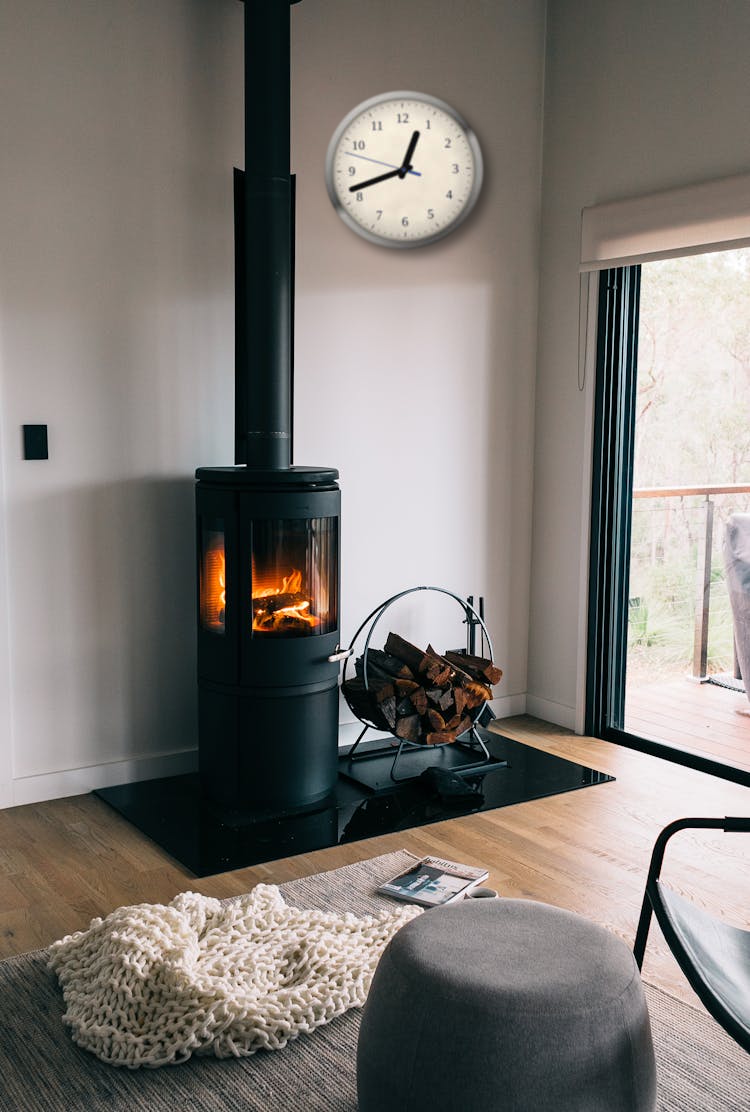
12.41.48
